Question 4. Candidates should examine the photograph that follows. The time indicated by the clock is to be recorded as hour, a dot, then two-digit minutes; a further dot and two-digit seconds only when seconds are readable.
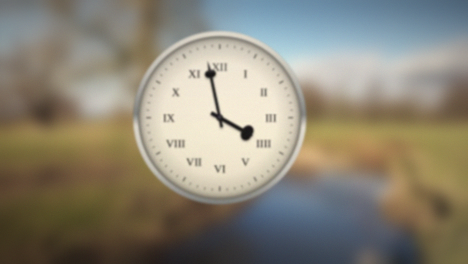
3.58
